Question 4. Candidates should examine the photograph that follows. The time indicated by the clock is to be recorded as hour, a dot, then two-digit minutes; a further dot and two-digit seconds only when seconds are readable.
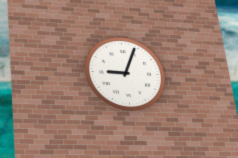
9.04
